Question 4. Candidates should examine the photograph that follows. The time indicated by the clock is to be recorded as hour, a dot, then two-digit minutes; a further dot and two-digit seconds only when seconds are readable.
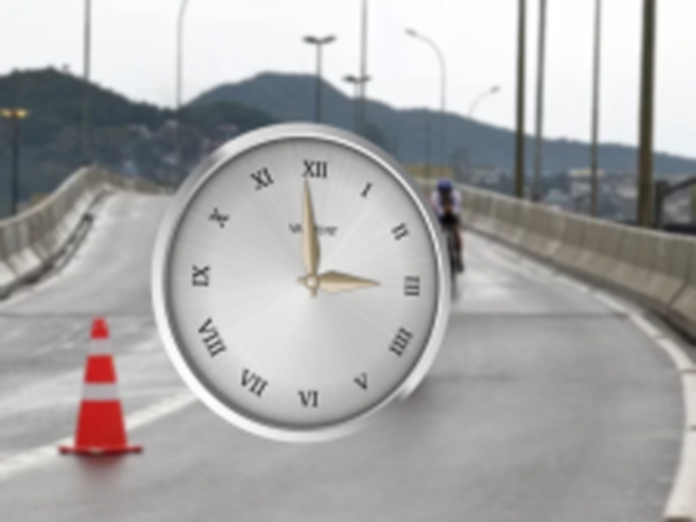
2.59
